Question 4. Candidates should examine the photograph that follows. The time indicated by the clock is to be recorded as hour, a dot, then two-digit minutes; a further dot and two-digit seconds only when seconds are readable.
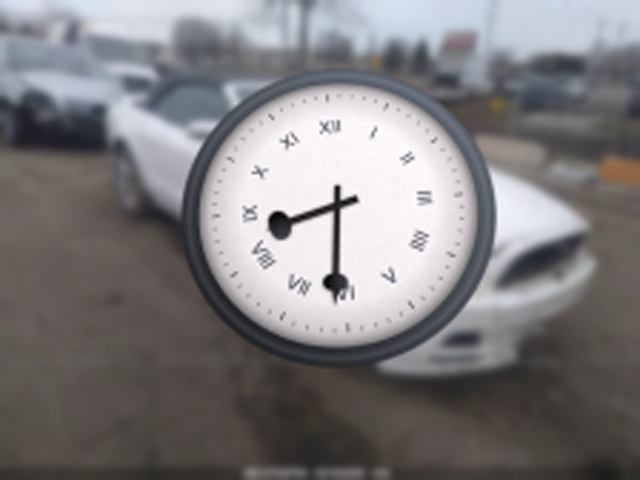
8.31
